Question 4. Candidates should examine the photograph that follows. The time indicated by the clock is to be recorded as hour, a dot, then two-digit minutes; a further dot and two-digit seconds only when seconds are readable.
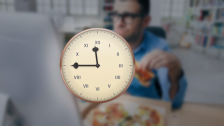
11.45
